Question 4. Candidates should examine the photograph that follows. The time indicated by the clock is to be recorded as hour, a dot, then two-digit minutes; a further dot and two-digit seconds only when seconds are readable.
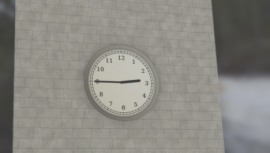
2.45
